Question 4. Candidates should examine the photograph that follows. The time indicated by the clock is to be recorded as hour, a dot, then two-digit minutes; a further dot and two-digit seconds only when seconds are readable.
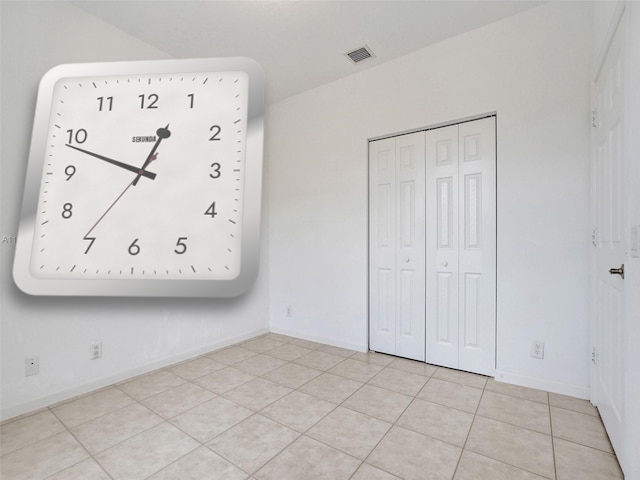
12.48.36
